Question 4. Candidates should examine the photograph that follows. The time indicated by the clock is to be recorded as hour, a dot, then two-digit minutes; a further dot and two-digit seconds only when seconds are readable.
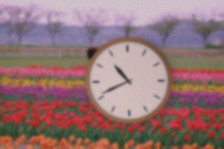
10.41
